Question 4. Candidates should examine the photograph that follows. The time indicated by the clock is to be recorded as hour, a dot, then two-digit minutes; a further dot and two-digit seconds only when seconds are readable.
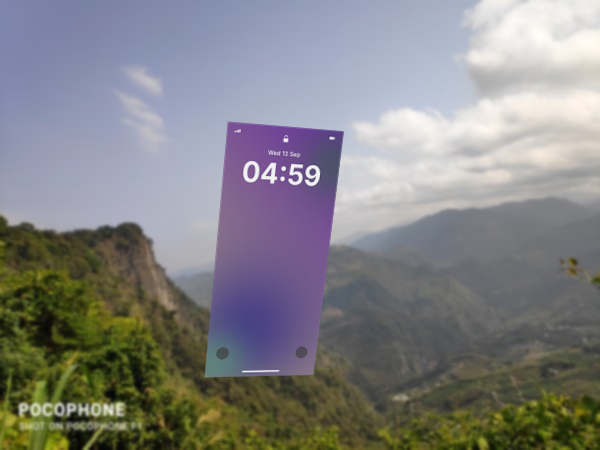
4.59
